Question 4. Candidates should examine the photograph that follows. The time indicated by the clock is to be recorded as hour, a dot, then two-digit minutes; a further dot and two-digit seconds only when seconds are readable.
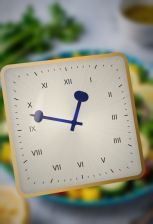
12.48
